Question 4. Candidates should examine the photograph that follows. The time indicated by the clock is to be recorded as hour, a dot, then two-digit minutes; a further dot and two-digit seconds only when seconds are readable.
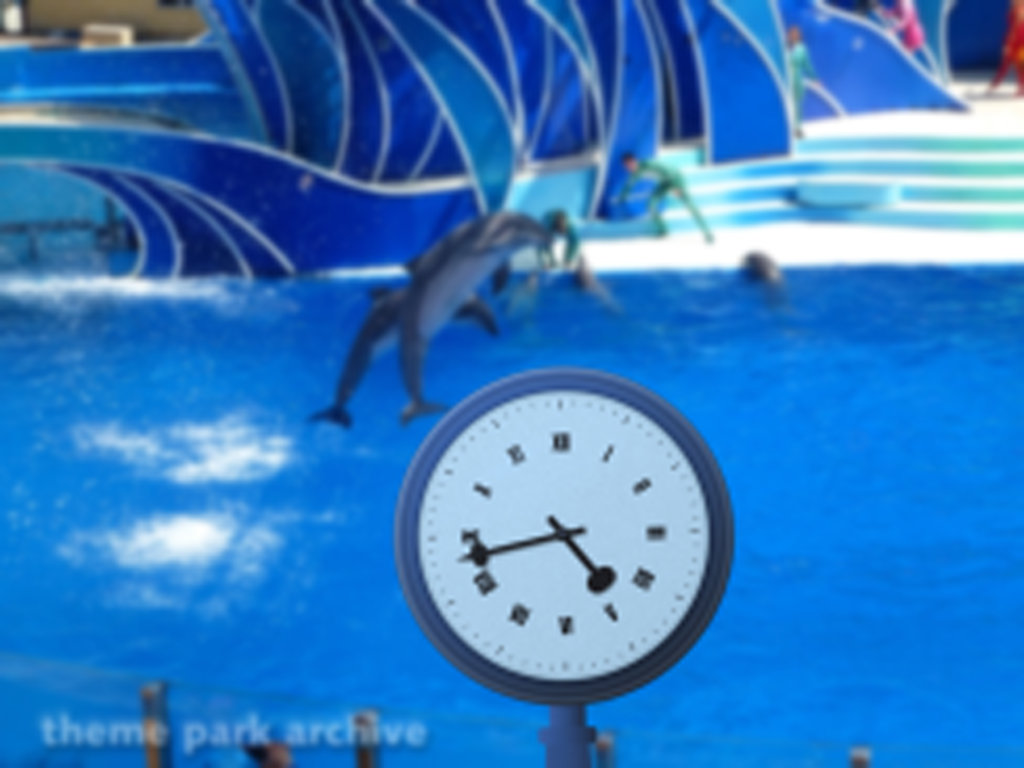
4.43
